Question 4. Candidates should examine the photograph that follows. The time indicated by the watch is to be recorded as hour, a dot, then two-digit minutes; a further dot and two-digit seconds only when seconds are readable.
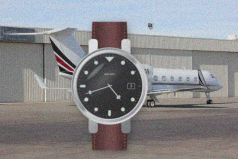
4.42
